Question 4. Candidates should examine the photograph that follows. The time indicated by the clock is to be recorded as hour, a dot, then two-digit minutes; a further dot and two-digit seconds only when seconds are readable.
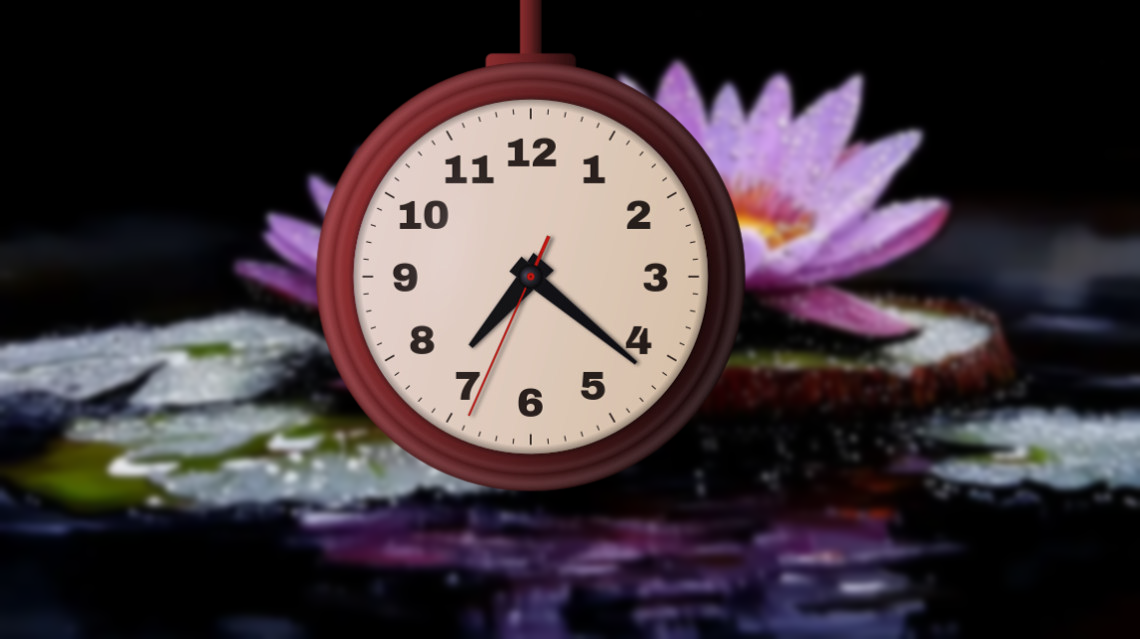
7.21.34
